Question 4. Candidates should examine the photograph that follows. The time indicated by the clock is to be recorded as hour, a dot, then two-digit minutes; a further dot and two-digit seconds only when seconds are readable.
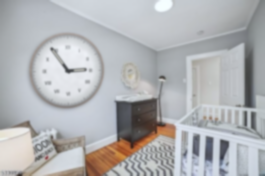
2.54
